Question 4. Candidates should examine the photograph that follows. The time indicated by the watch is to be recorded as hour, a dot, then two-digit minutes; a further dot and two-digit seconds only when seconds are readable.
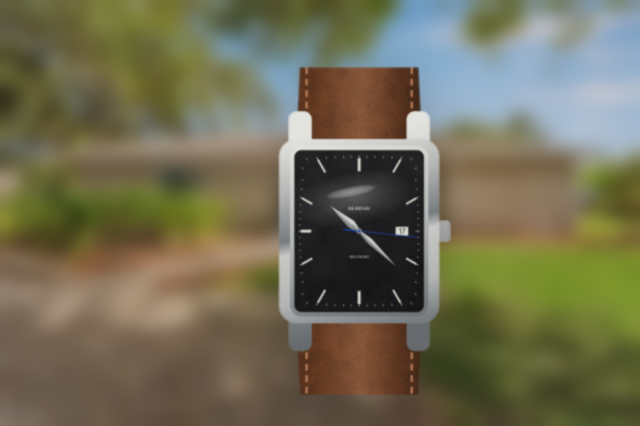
10.22.16
